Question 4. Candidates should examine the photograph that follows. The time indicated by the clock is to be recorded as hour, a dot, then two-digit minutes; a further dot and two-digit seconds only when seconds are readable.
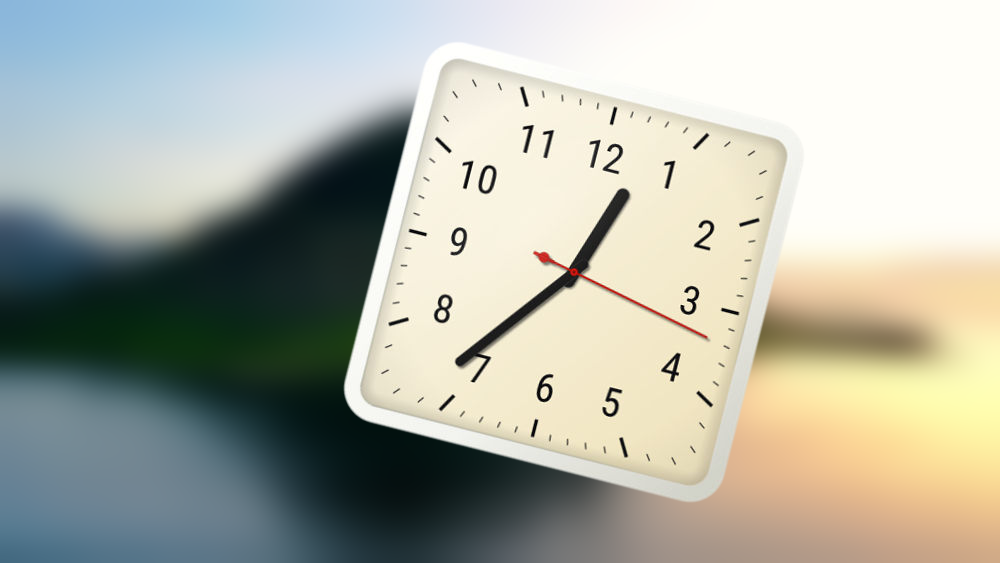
12.36.17
